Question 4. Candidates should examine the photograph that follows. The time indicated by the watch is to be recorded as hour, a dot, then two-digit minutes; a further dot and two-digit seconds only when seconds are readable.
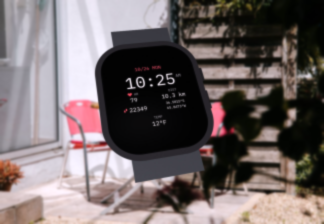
10.25
